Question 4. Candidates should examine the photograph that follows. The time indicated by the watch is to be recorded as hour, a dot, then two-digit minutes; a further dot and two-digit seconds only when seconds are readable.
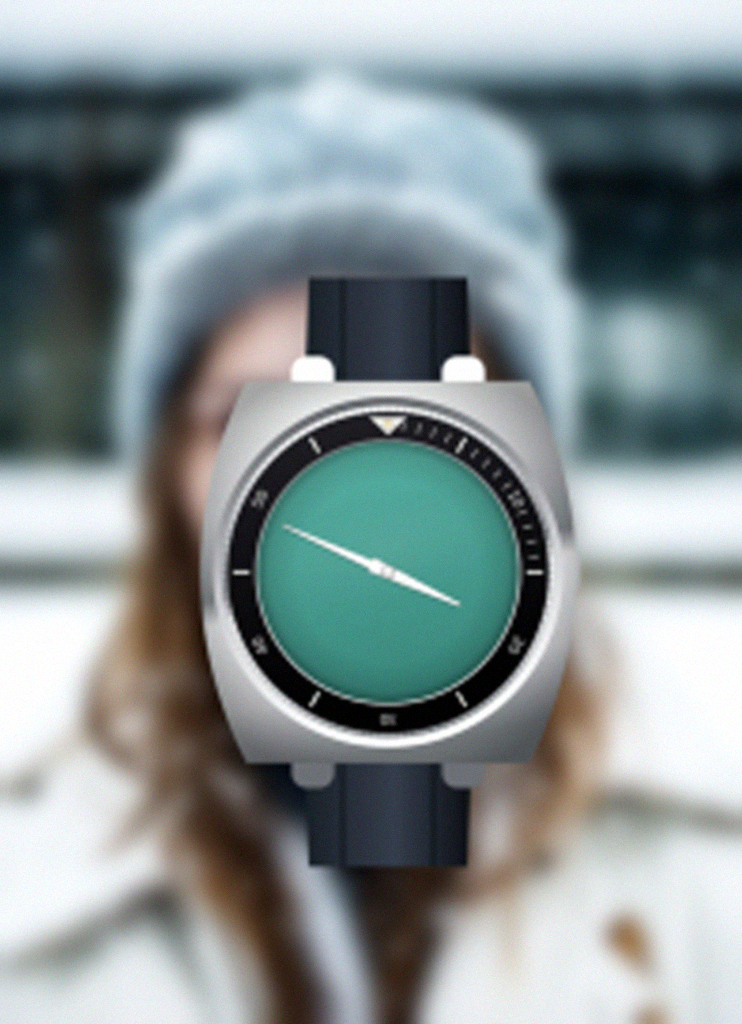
3.49
